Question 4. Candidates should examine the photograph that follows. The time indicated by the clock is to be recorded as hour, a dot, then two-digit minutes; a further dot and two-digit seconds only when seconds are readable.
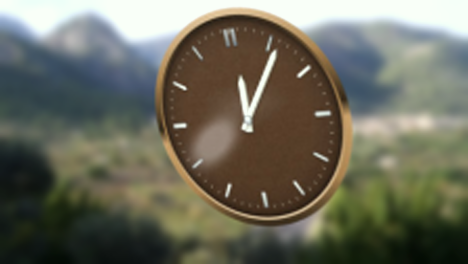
12.06
